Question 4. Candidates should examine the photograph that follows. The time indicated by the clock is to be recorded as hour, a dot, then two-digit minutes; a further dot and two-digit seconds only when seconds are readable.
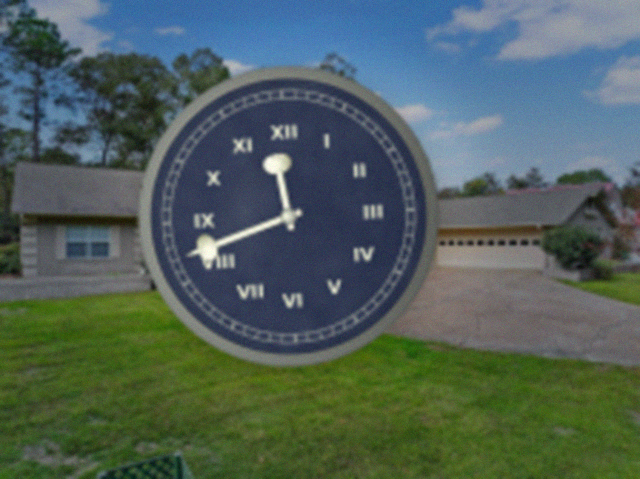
11.42
